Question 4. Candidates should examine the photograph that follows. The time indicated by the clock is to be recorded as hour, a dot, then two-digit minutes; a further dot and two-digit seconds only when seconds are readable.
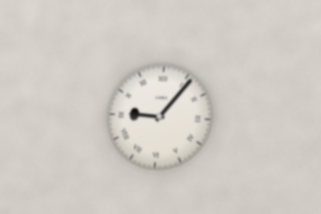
9.06
